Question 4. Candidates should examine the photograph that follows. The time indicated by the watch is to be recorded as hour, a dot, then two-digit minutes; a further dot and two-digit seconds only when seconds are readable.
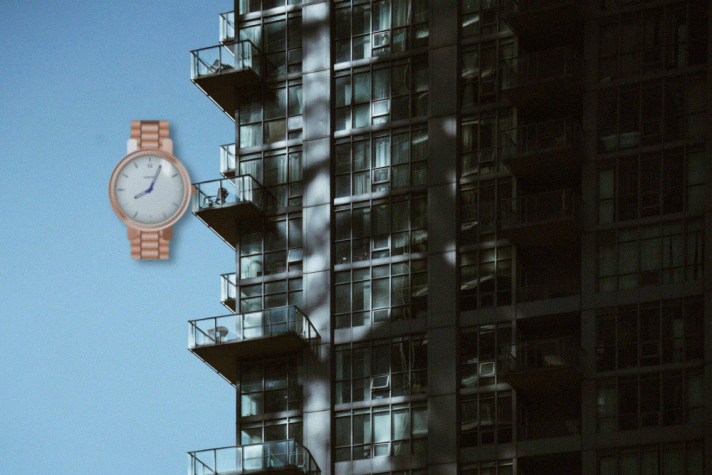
8.04
